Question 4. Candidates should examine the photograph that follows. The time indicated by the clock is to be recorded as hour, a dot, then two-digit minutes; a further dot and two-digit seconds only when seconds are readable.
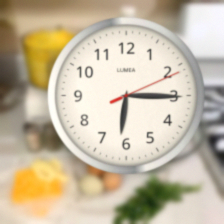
6.15.11
